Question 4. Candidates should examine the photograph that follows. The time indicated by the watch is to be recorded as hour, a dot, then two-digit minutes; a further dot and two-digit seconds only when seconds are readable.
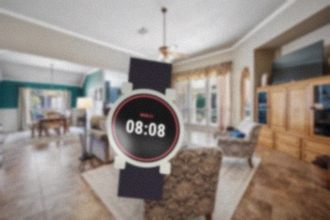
8.08
